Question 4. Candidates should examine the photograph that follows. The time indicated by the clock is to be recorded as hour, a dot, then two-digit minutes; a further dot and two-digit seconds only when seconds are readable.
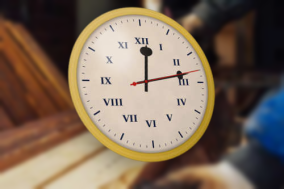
12.13.13
